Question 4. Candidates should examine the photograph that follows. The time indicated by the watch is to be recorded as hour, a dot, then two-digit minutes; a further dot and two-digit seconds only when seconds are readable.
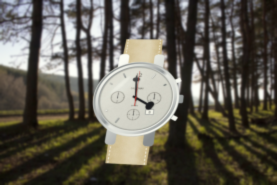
3.59
